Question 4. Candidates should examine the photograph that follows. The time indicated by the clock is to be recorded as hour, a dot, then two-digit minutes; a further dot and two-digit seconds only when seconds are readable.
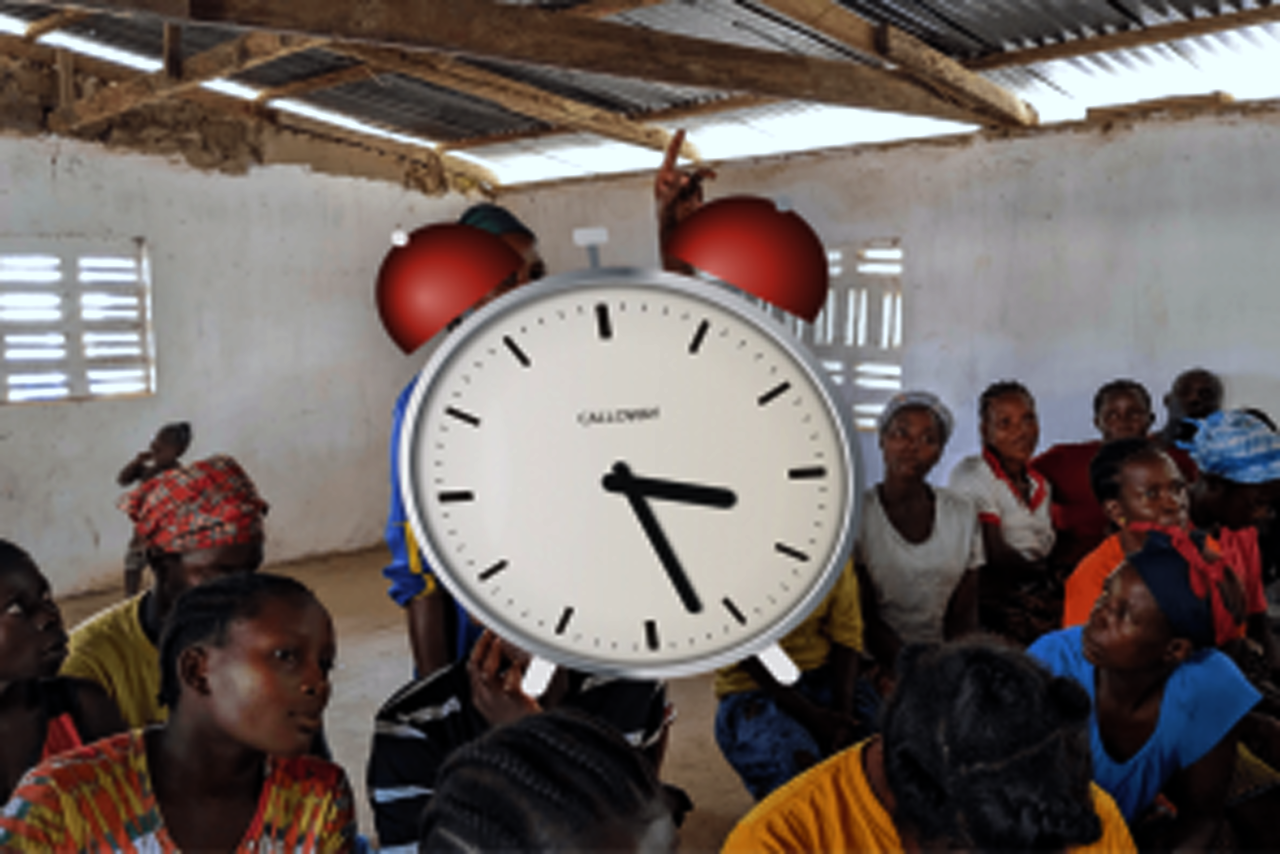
3.27
